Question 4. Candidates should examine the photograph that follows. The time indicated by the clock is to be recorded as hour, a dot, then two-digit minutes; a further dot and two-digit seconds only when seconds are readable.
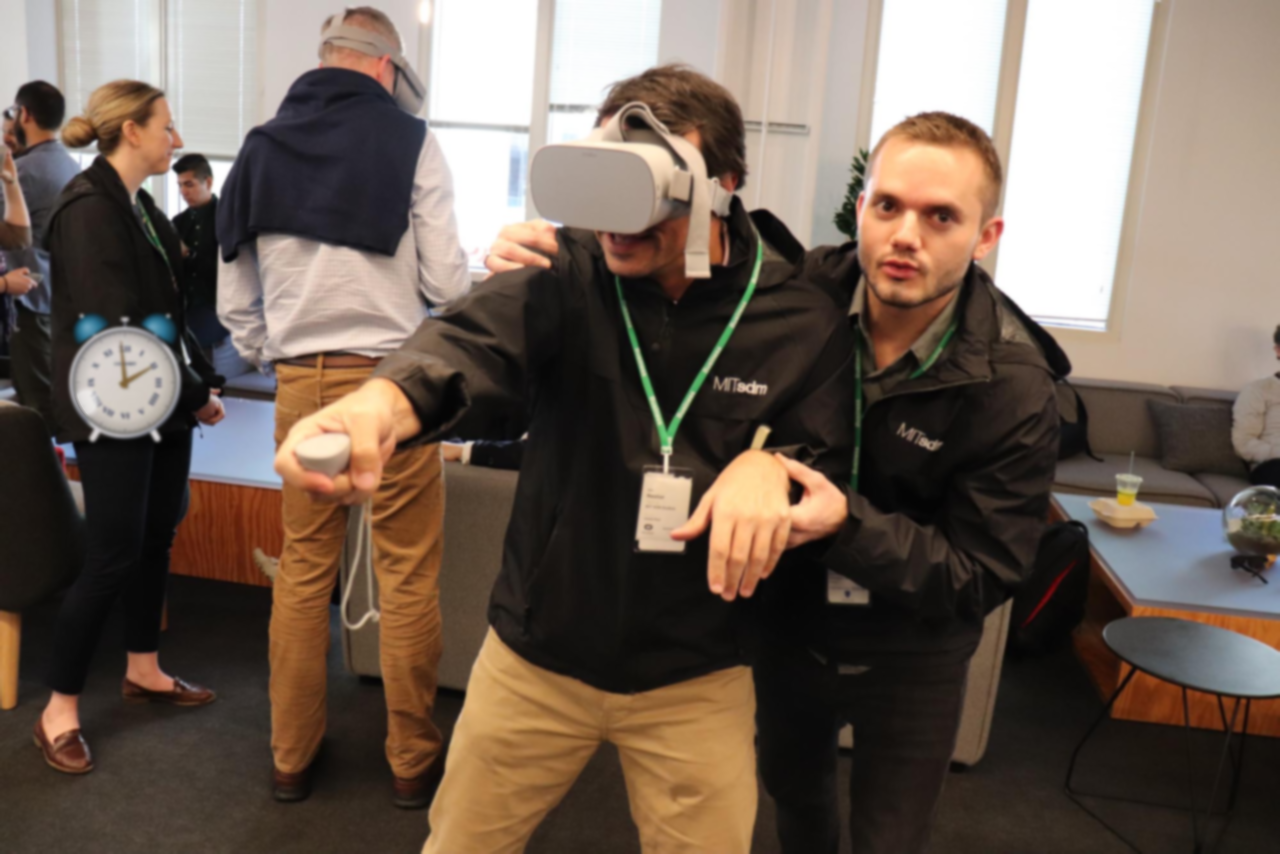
1.59
